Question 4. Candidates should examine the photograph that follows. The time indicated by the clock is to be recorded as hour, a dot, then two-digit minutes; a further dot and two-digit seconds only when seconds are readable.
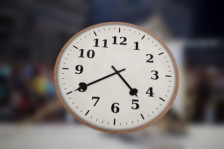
4.40
